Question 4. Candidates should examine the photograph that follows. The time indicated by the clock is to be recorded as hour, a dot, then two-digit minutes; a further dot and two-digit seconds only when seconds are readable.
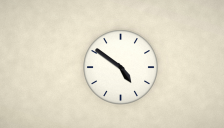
4.51
